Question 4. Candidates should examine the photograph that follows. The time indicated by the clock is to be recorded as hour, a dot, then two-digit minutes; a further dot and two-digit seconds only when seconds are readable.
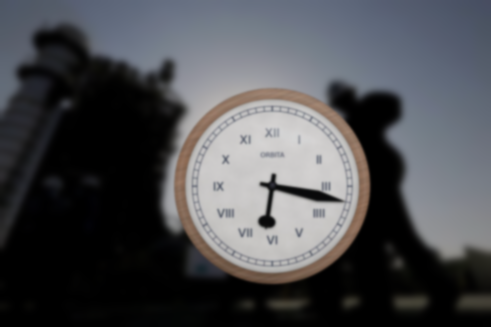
6.17
